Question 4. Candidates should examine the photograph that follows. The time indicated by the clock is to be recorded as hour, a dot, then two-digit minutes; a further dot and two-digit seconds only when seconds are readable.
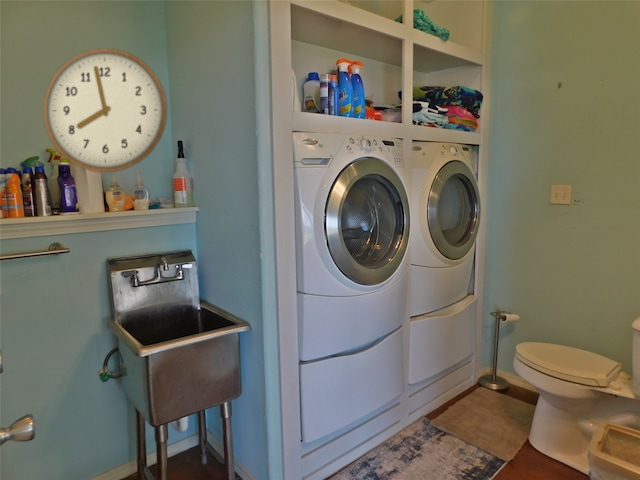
7.58
